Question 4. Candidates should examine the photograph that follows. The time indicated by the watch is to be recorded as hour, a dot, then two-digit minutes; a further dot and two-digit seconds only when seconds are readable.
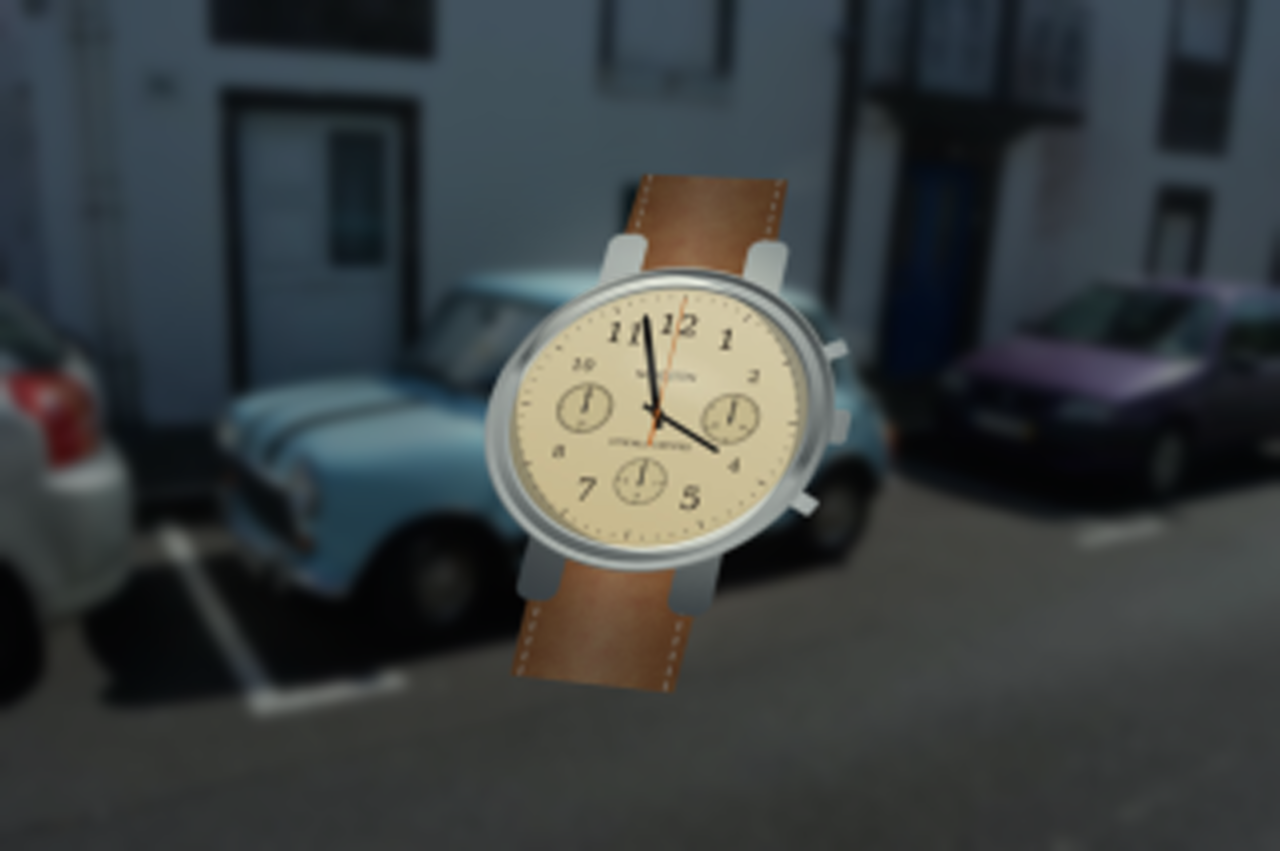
3.57
